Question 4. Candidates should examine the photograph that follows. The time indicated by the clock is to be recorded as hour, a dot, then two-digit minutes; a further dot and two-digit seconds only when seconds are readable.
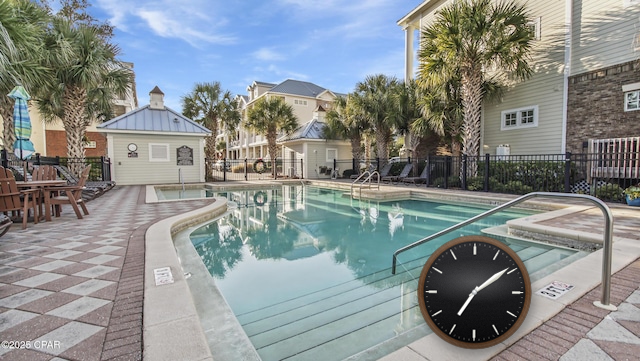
7.09
